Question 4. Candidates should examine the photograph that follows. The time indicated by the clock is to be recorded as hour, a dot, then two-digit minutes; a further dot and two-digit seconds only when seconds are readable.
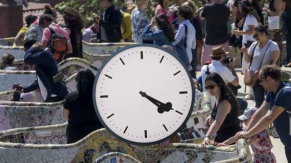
4.20
